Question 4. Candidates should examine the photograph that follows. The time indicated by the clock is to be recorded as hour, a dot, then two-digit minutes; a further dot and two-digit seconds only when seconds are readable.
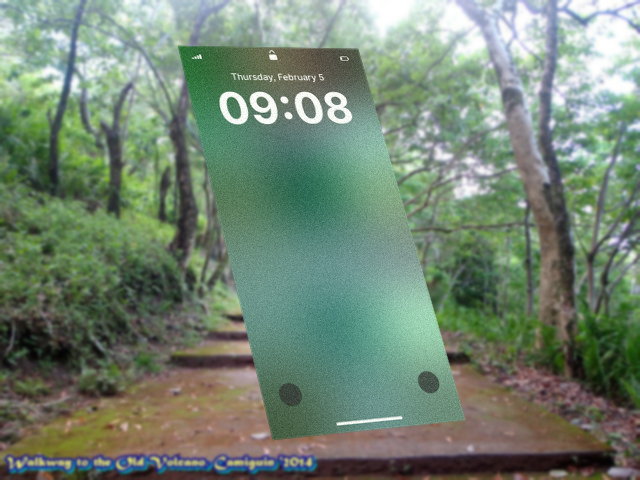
9.08
